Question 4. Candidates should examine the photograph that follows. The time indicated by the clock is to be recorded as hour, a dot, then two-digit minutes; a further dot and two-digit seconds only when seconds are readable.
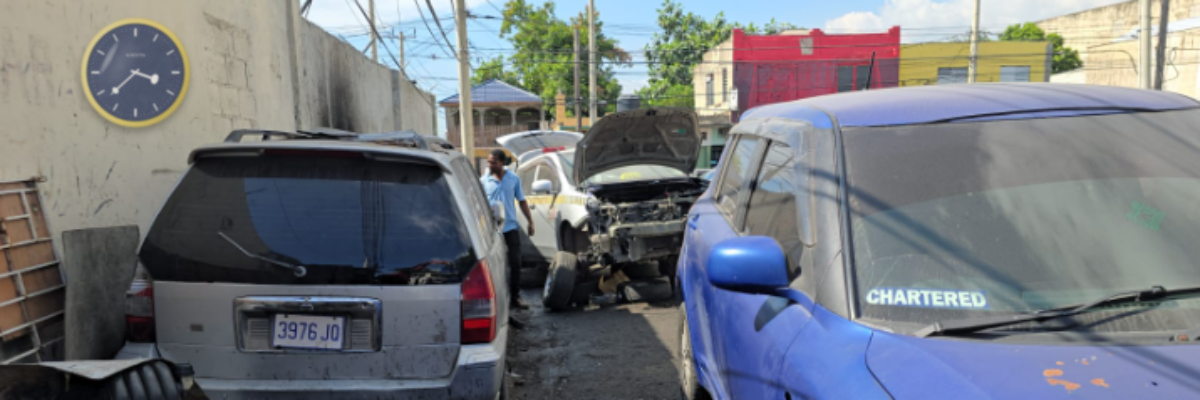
3.38
